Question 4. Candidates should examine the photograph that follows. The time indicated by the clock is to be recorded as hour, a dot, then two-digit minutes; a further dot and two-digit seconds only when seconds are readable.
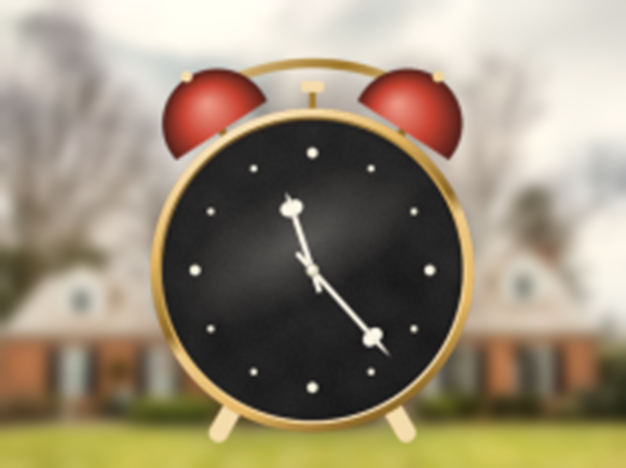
11.23
